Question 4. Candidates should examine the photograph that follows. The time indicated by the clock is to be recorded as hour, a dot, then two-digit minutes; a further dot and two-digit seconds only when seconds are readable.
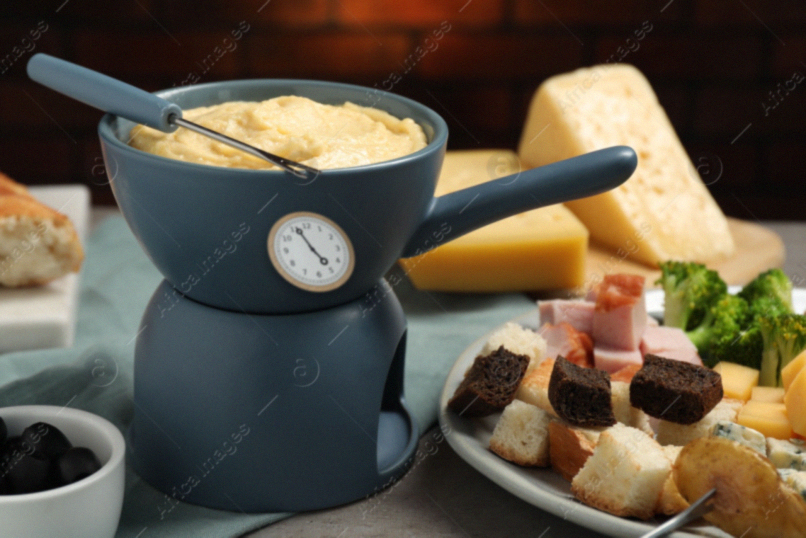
4.56
